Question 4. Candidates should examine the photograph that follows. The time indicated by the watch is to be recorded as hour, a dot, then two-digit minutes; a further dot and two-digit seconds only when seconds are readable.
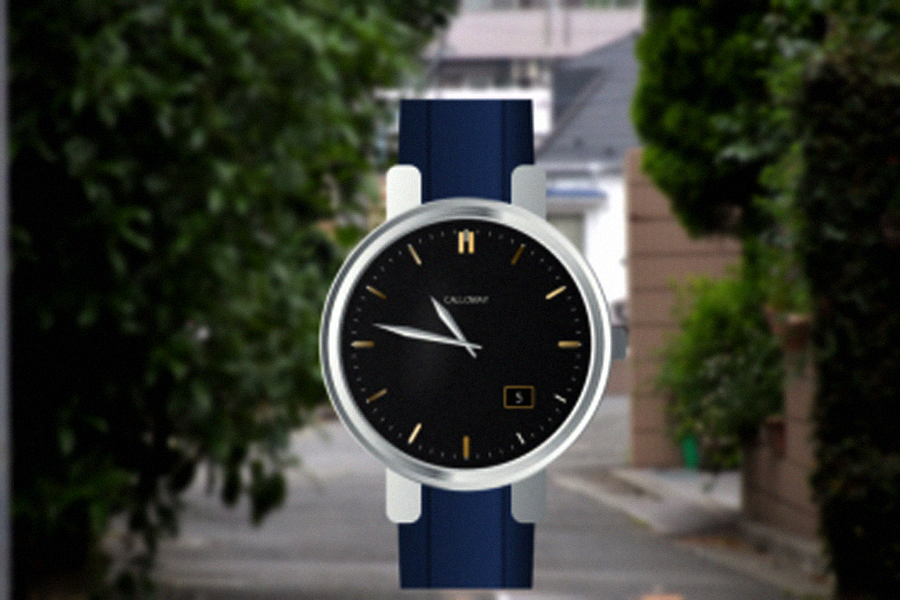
10.47
